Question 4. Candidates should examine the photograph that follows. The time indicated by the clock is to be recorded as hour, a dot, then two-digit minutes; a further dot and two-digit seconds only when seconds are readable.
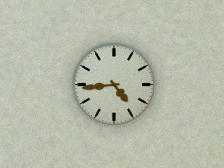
4.44
